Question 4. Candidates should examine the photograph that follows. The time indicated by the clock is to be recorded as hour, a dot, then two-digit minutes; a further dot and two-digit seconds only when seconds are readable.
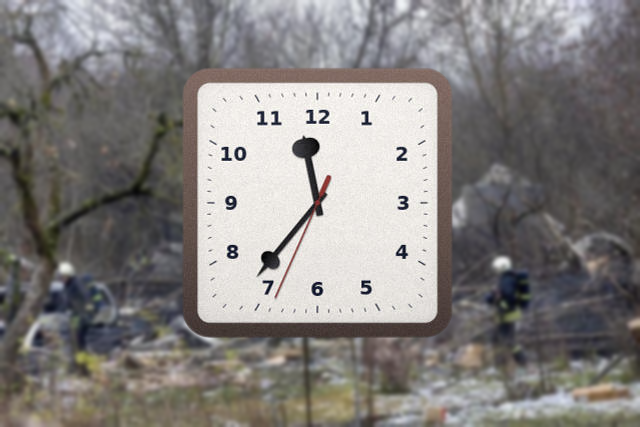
11.36.34
